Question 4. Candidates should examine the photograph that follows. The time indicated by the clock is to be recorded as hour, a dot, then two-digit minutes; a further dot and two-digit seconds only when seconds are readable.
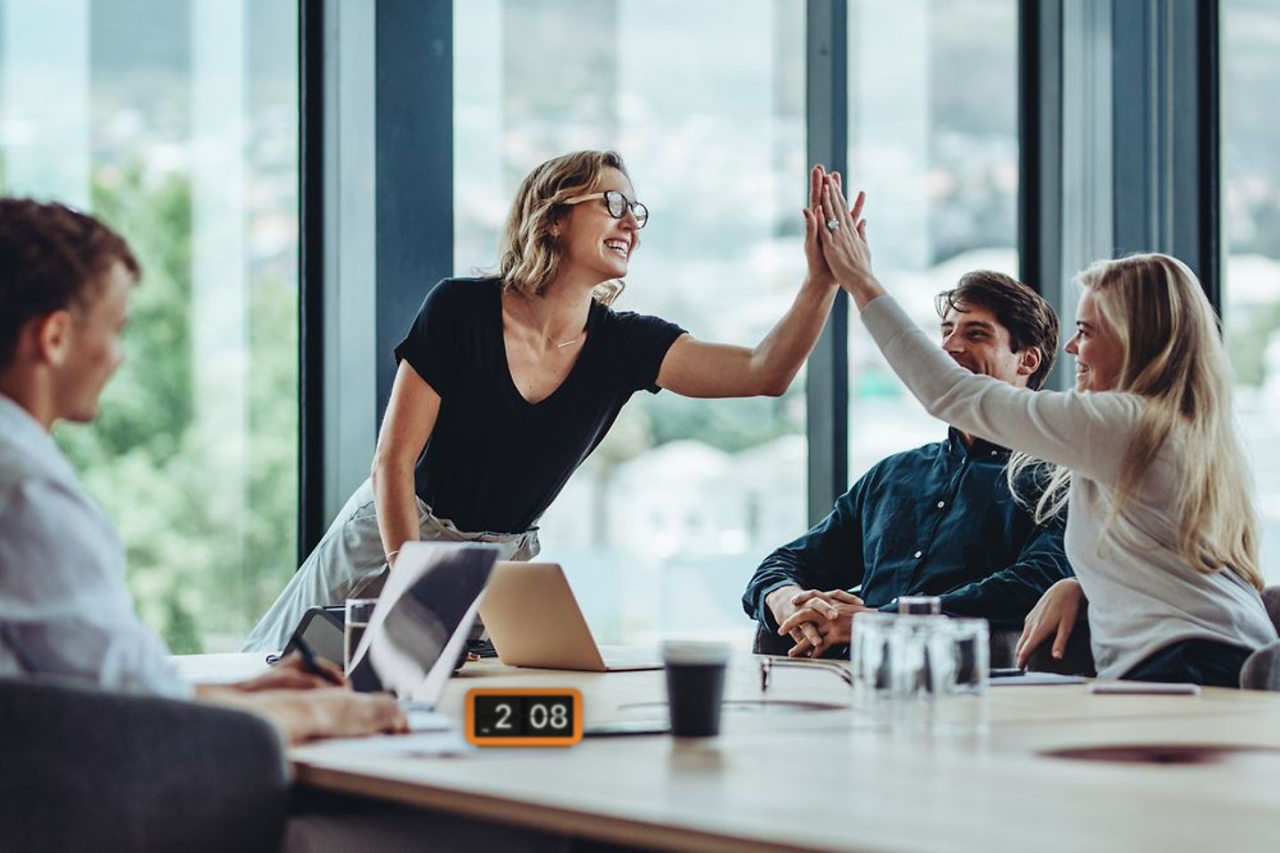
2.08
